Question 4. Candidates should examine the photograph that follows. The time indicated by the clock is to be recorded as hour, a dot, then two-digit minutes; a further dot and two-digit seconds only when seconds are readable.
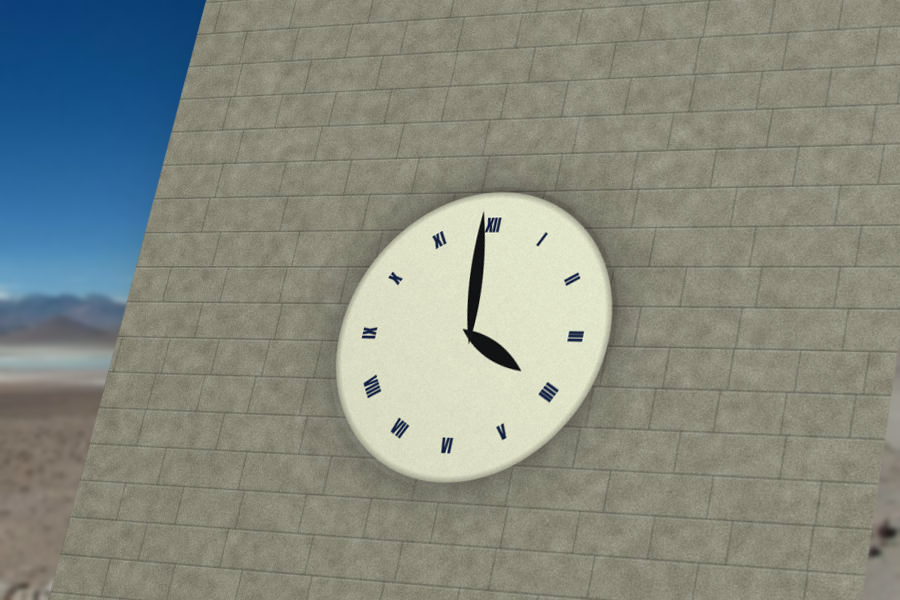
3.59
